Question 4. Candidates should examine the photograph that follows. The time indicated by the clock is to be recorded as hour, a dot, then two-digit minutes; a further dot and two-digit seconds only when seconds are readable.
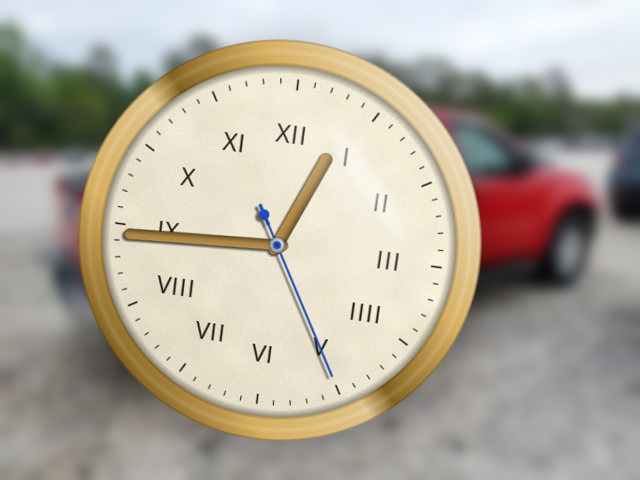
12.44.25
